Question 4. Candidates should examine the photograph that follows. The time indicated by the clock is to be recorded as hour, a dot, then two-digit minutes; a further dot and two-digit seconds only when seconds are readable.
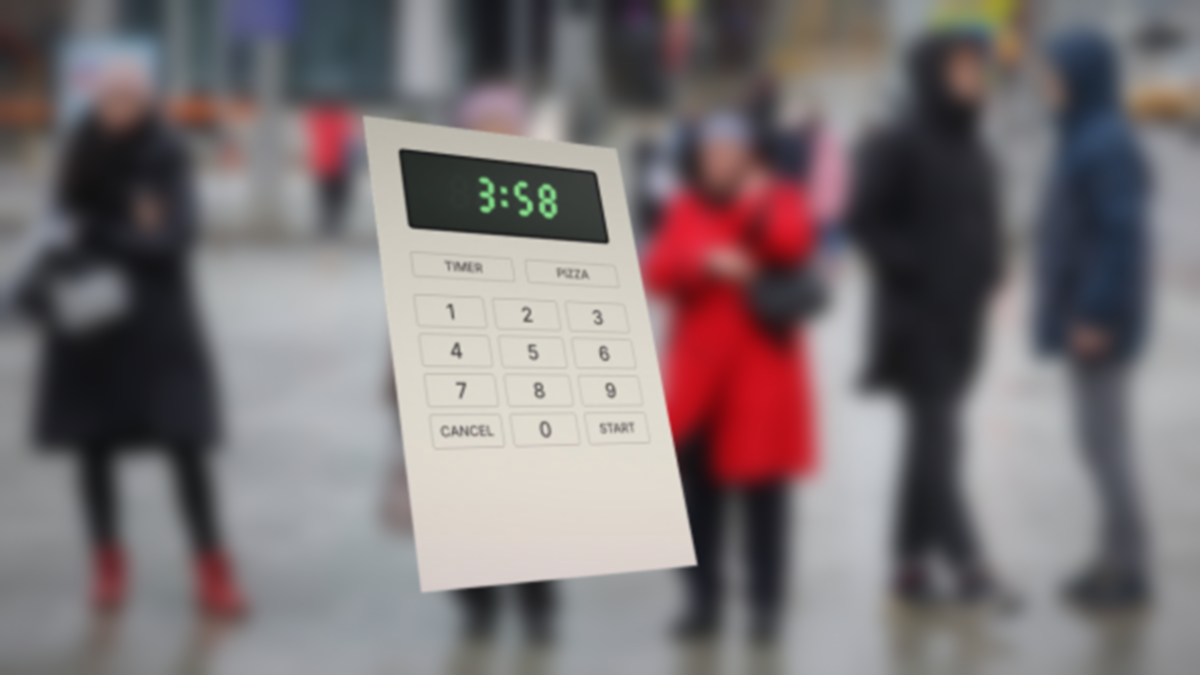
3.58
